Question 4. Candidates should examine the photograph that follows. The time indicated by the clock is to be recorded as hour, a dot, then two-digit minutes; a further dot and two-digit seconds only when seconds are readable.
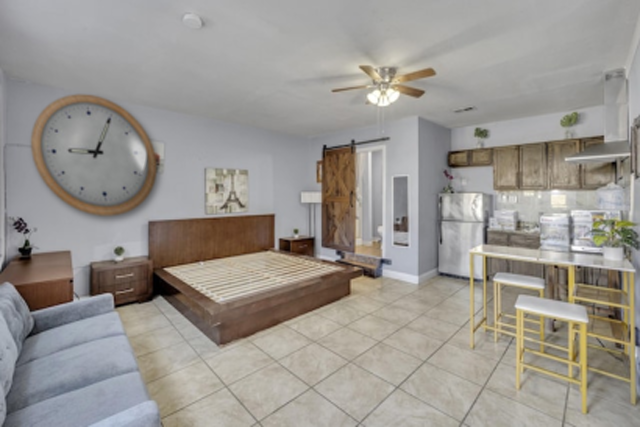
9.05
